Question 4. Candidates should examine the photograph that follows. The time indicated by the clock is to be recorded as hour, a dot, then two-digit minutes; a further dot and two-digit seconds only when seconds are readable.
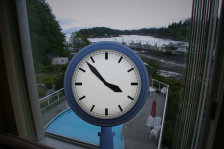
3.53
